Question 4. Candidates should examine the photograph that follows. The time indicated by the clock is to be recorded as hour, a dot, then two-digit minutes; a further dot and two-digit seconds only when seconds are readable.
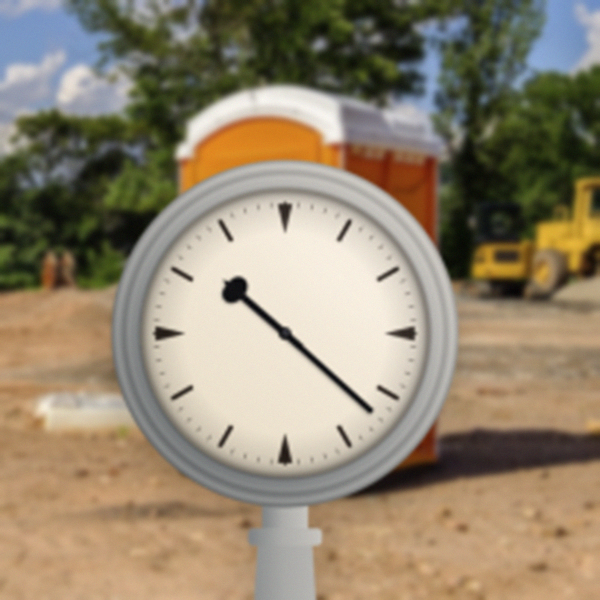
10.22
